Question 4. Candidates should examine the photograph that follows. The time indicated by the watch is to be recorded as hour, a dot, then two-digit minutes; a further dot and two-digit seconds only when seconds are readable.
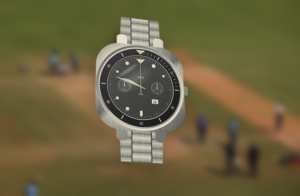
9.48
